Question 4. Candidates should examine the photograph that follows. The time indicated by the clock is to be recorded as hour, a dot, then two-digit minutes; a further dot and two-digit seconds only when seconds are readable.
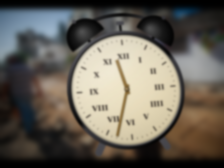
11.33
